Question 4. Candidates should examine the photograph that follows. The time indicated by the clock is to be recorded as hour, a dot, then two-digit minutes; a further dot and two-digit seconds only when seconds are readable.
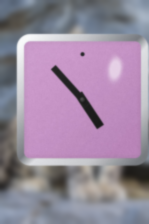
4.53
